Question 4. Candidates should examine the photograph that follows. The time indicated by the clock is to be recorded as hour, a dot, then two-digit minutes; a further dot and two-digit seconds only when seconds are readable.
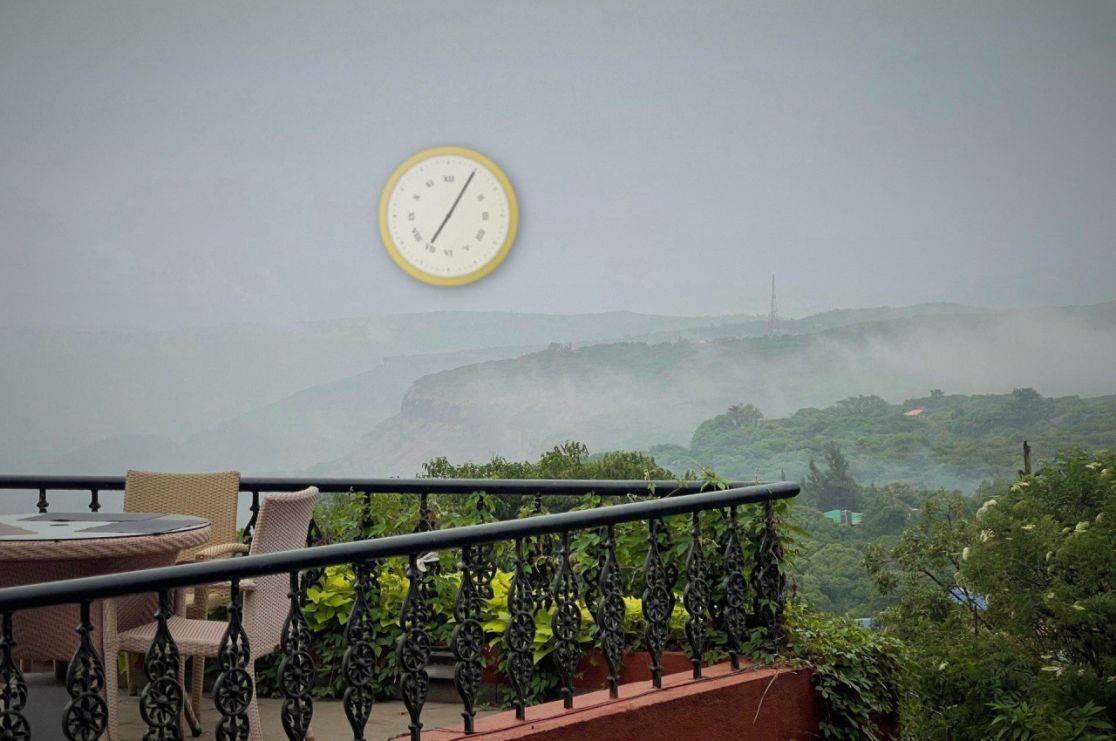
7.05
